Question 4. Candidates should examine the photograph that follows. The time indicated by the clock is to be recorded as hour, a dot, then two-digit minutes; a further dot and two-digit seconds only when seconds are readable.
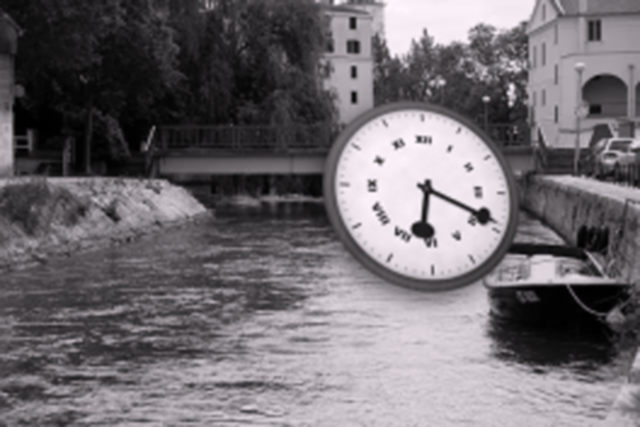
6.19
